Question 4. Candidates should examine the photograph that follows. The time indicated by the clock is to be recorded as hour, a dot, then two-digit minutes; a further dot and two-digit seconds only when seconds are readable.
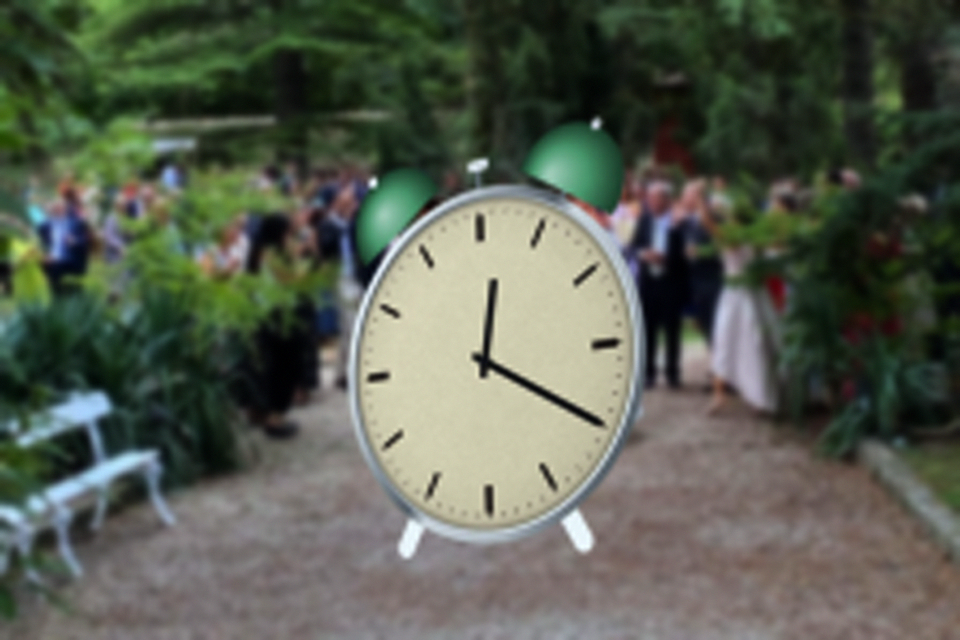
12.20
